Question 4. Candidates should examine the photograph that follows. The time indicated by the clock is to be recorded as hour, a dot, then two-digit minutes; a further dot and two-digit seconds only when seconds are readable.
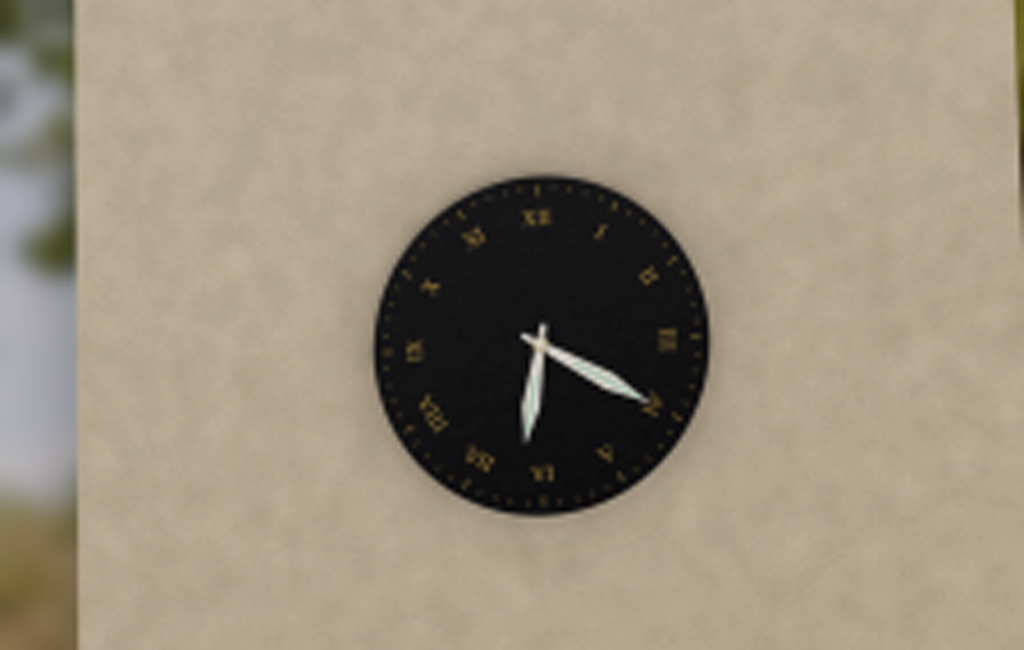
6.20
